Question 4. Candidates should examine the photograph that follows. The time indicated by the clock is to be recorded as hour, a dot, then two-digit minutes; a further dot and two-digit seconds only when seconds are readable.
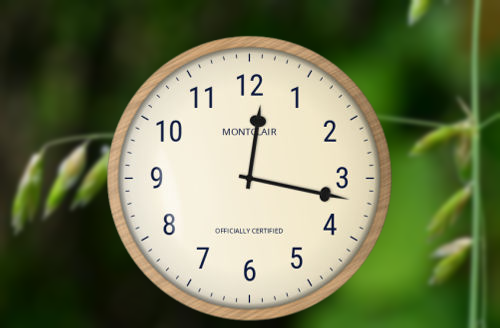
12.17
